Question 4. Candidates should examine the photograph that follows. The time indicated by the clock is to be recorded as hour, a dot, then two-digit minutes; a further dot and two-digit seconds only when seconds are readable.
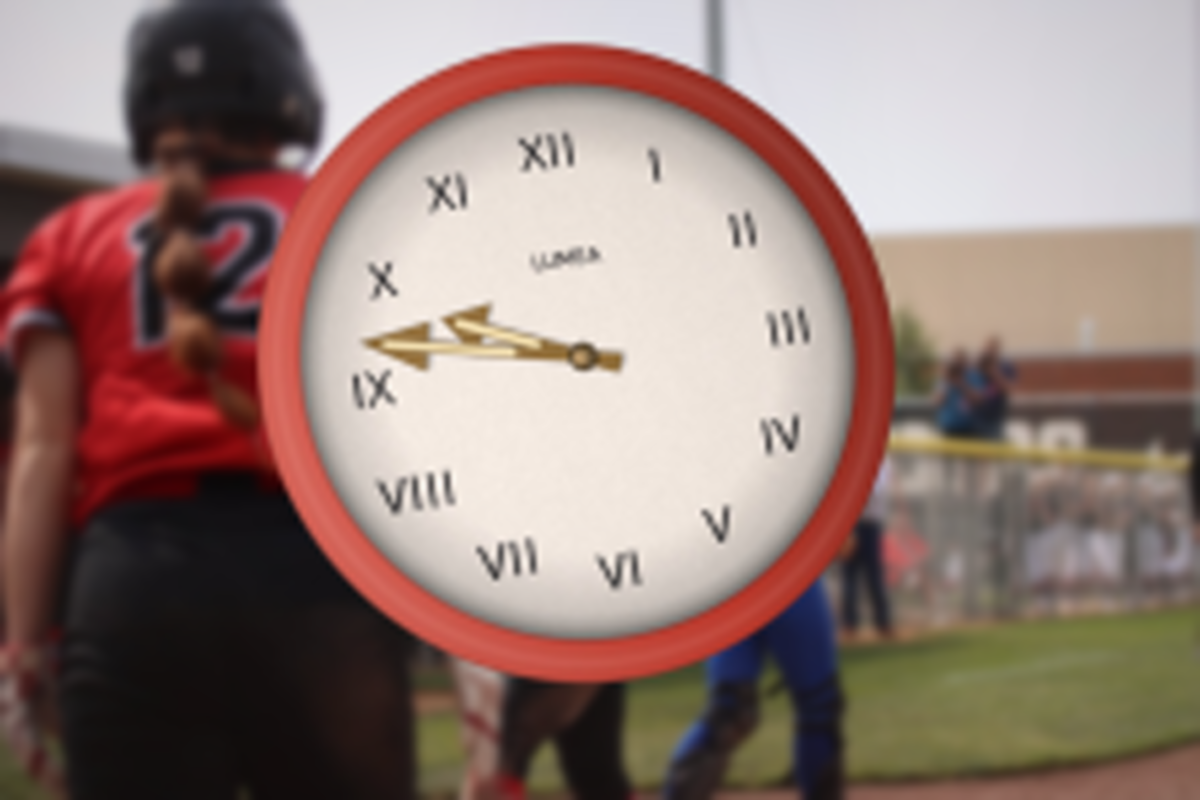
9.47
